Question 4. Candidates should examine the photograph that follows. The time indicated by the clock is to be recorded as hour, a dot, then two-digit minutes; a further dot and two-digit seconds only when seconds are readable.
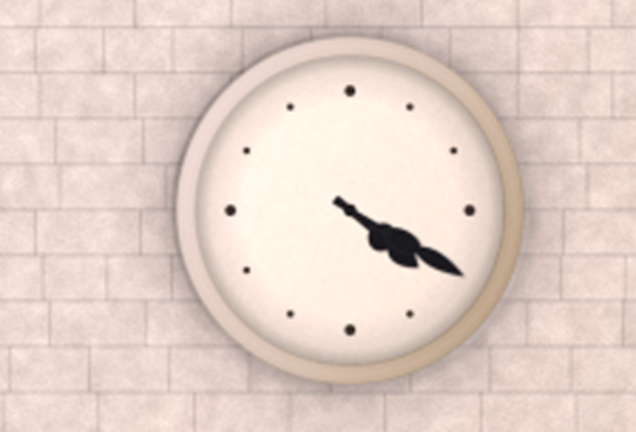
4.20
